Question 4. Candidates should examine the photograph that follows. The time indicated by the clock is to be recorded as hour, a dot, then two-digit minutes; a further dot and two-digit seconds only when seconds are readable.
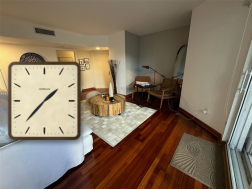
1.37
